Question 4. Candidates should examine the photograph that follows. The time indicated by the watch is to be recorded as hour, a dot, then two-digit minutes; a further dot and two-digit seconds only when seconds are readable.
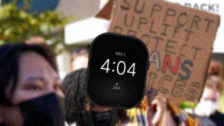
4.04
